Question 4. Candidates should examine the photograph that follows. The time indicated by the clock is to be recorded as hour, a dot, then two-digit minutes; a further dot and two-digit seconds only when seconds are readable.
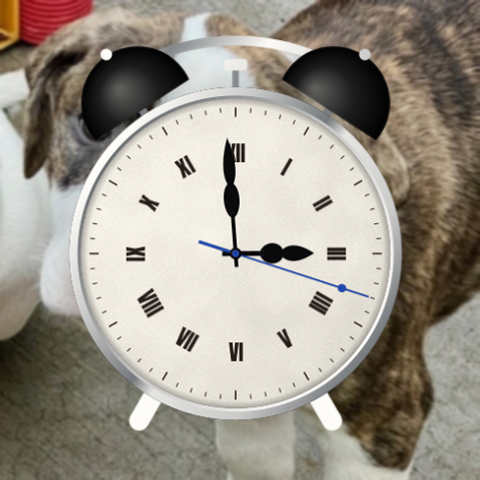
2.59.18
